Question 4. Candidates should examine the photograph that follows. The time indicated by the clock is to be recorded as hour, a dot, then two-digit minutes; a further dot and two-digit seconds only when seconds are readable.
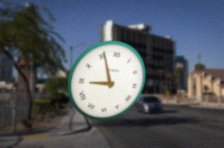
8.56
